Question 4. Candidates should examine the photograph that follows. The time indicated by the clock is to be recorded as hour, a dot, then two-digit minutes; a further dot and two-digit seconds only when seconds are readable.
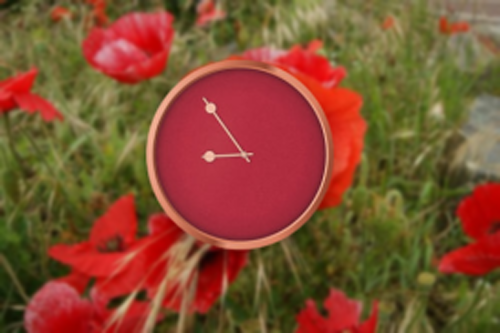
8.54
